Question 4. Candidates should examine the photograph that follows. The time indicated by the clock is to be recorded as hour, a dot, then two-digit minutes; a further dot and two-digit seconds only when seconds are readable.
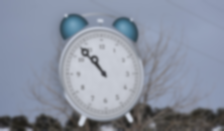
10.53
